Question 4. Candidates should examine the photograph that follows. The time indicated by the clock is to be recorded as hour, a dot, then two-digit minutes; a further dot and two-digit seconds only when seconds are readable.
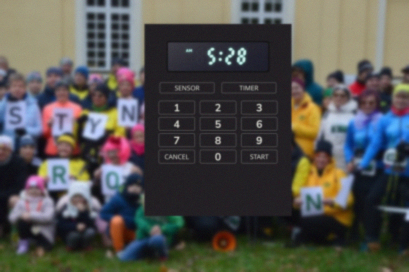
5.28
